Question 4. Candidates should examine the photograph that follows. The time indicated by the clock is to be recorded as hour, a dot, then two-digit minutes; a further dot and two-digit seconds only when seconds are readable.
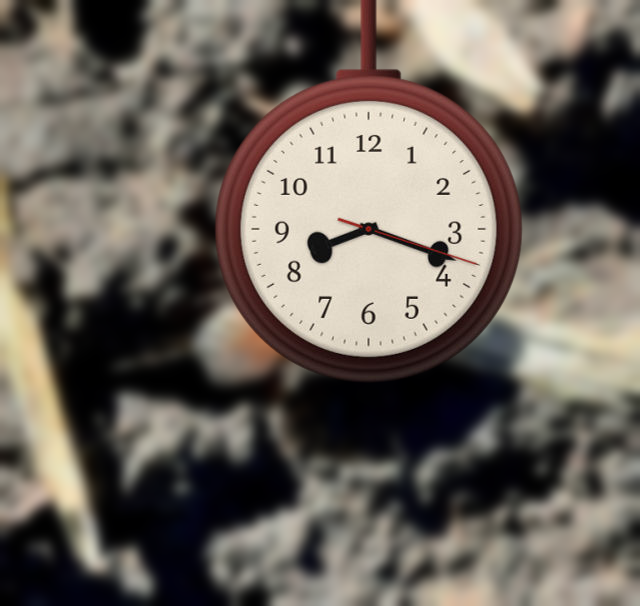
8.18.18
